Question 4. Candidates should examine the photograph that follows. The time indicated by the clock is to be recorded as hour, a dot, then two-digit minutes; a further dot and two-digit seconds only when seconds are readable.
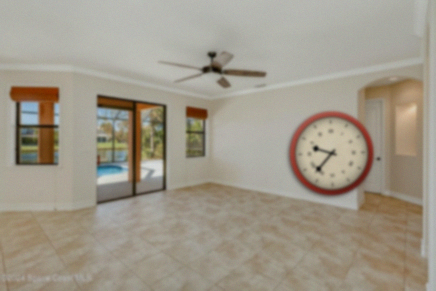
9.37
